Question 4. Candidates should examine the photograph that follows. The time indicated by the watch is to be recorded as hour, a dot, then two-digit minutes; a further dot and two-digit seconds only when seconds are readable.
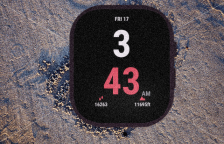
3.43
